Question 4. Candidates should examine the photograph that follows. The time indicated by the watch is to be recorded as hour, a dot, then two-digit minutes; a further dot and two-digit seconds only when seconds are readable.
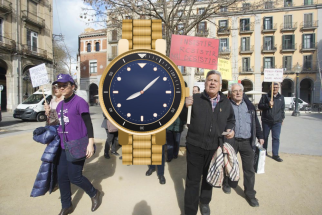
8.08
